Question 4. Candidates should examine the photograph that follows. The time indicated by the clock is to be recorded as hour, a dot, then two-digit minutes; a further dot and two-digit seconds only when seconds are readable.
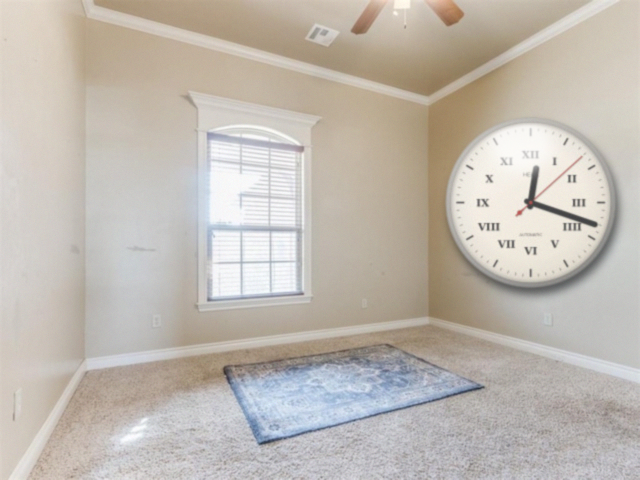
12.18.08
